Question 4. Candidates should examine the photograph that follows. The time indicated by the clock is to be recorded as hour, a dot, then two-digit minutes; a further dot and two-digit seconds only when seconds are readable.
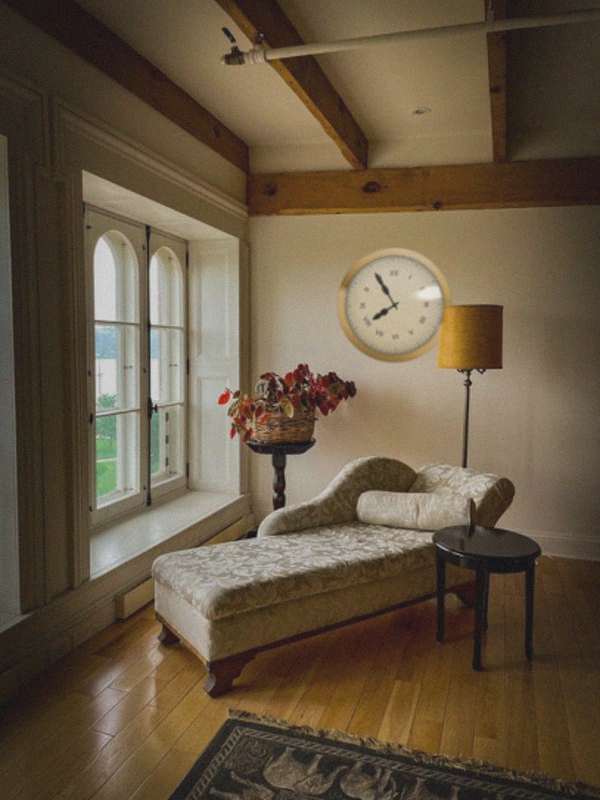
7.55
